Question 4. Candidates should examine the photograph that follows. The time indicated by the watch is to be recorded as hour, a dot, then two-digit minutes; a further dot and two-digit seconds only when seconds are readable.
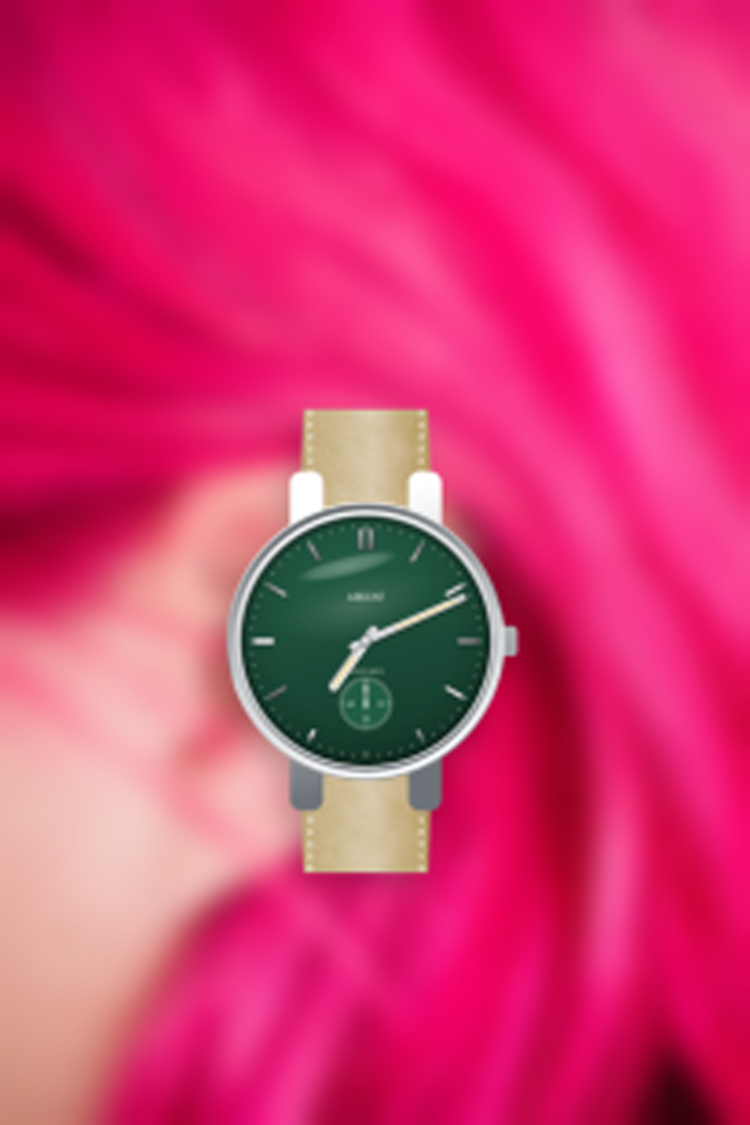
7.11
